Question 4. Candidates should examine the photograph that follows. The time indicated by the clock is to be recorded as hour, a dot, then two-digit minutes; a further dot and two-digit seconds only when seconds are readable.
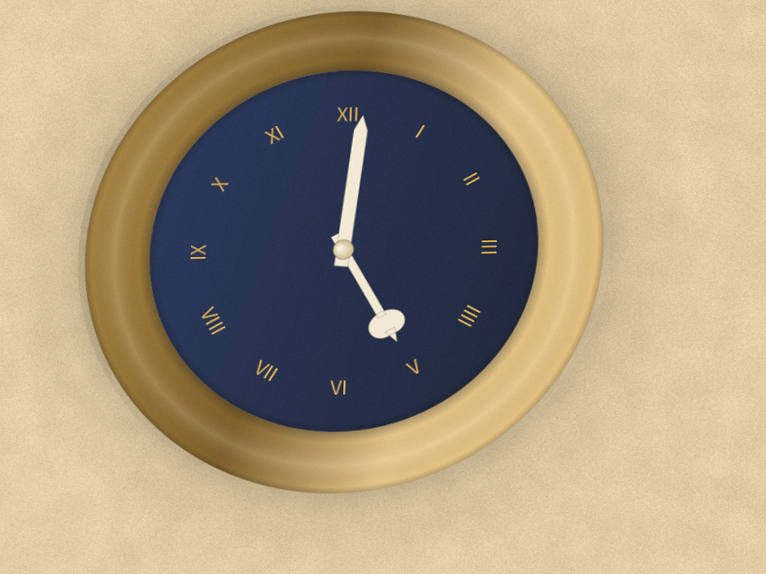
5.01
